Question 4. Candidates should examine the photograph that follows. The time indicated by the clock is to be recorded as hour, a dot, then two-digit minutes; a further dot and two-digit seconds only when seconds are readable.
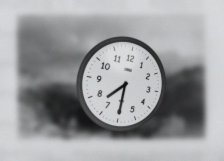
7.30
